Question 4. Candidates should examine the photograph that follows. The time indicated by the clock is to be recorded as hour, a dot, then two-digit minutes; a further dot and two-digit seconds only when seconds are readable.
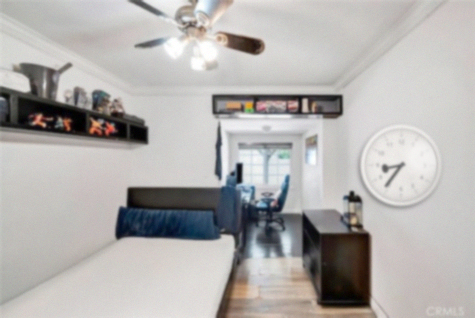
8.36
